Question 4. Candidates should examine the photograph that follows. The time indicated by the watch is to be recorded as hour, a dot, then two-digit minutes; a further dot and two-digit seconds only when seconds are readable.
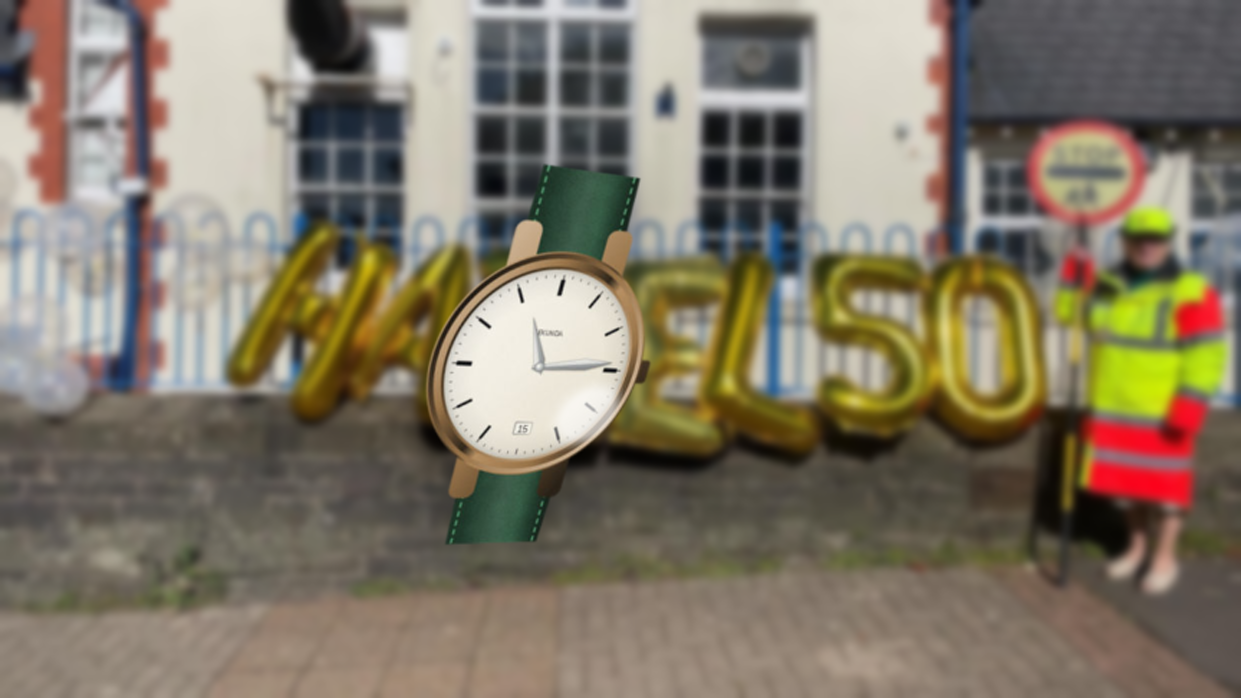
11.14
